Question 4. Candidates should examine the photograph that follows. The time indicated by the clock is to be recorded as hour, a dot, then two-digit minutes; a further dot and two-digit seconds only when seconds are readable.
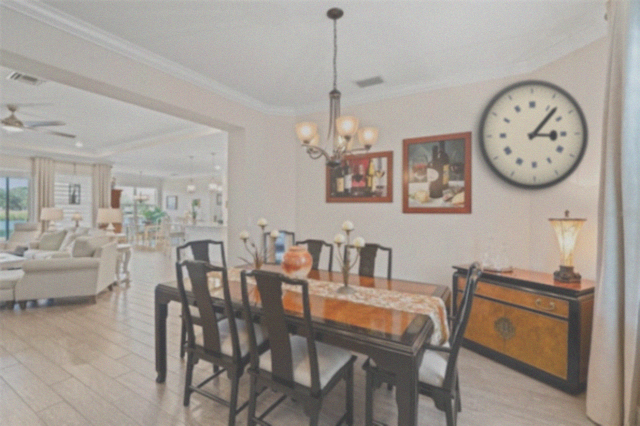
3.07
